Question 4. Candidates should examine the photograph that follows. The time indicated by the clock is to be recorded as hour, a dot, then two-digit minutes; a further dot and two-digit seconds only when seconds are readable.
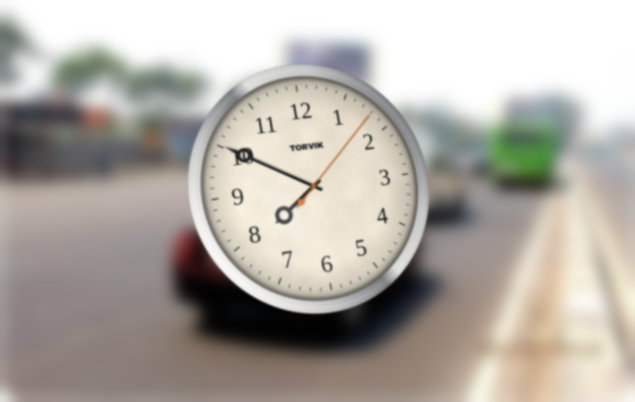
7.50.08
